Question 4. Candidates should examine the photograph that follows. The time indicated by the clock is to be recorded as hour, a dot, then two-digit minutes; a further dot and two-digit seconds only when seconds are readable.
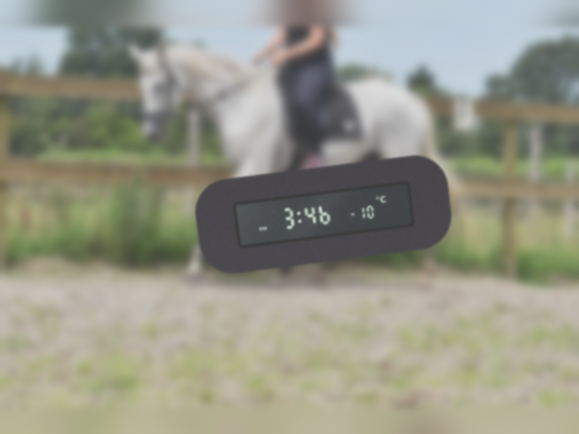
3.46
